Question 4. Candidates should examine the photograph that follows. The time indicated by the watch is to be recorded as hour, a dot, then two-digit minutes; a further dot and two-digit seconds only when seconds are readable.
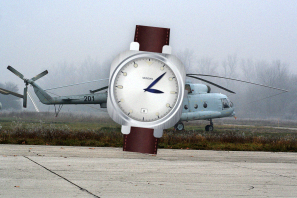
3.07
